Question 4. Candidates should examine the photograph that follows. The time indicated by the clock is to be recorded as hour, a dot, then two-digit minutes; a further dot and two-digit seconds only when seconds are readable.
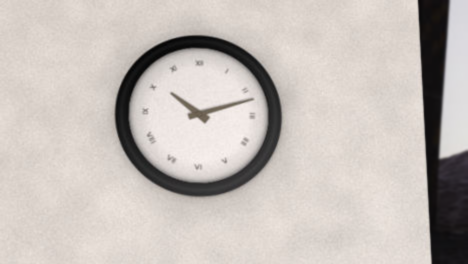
10.12
